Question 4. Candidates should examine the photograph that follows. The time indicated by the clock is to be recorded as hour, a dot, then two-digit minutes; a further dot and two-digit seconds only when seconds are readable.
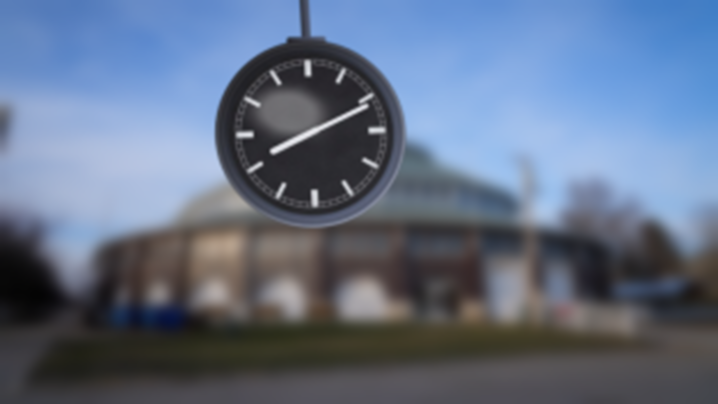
8.11
